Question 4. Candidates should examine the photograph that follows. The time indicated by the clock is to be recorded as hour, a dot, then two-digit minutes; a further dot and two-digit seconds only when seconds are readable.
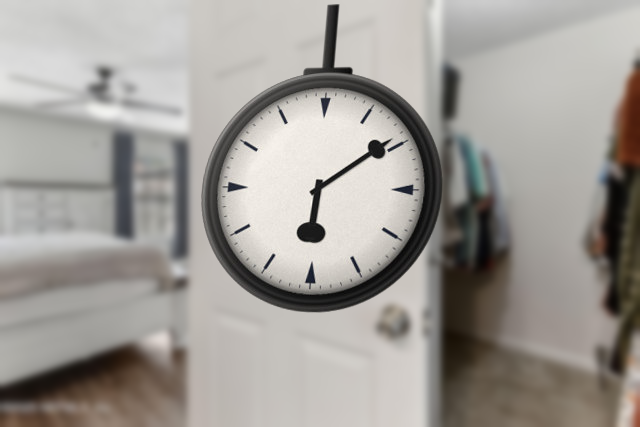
6.09
